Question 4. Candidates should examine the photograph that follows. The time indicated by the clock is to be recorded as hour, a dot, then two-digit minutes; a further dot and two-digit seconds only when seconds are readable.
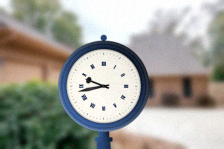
9.43
